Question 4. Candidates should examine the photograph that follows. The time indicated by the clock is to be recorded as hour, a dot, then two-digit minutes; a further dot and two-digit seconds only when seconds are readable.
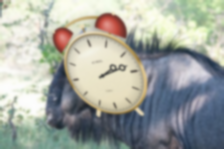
2.13
